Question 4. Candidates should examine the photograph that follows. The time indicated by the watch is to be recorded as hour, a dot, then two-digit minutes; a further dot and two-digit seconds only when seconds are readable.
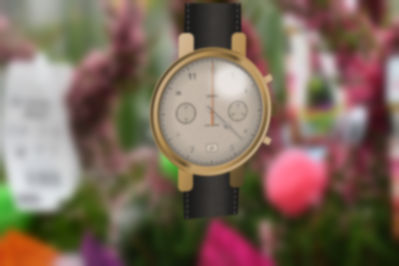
4.22
